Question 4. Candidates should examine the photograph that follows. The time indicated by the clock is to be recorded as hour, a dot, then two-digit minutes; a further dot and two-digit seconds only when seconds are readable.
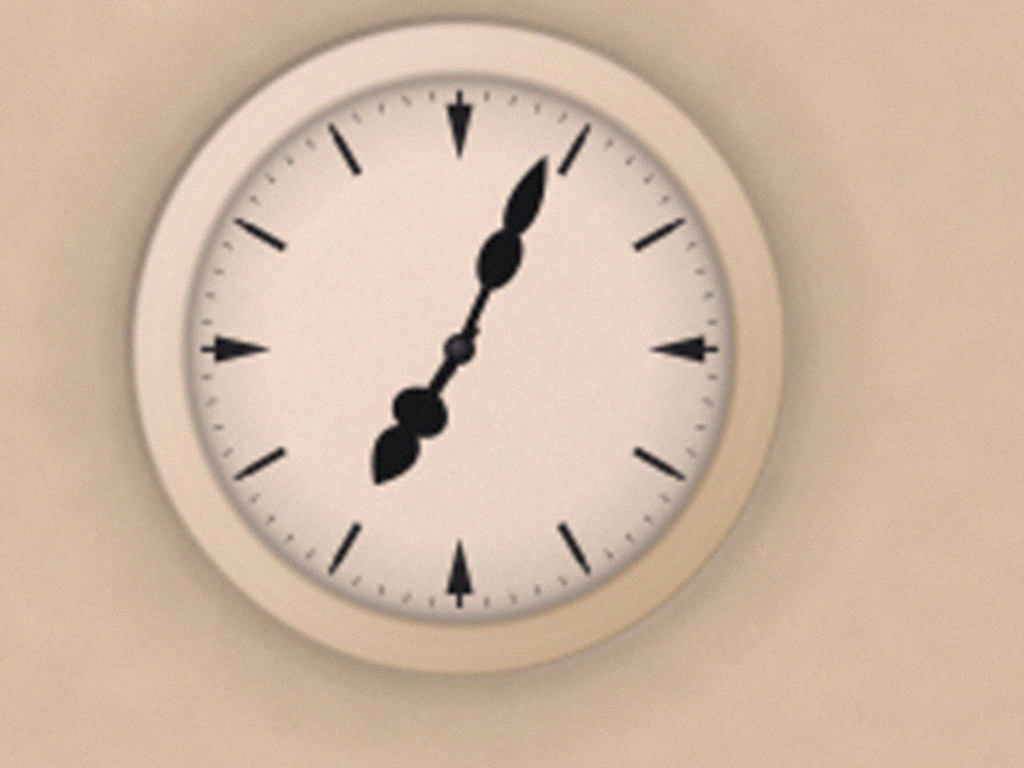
7.04
